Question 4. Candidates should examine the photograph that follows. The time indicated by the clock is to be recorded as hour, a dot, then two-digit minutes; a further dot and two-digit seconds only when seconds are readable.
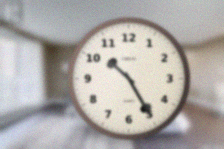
10.25
